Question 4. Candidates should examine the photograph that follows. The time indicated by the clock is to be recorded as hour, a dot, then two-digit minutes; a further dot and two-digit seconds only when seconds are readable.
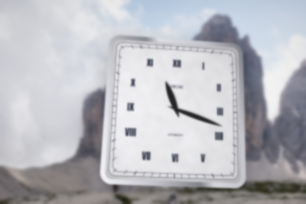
11.18
